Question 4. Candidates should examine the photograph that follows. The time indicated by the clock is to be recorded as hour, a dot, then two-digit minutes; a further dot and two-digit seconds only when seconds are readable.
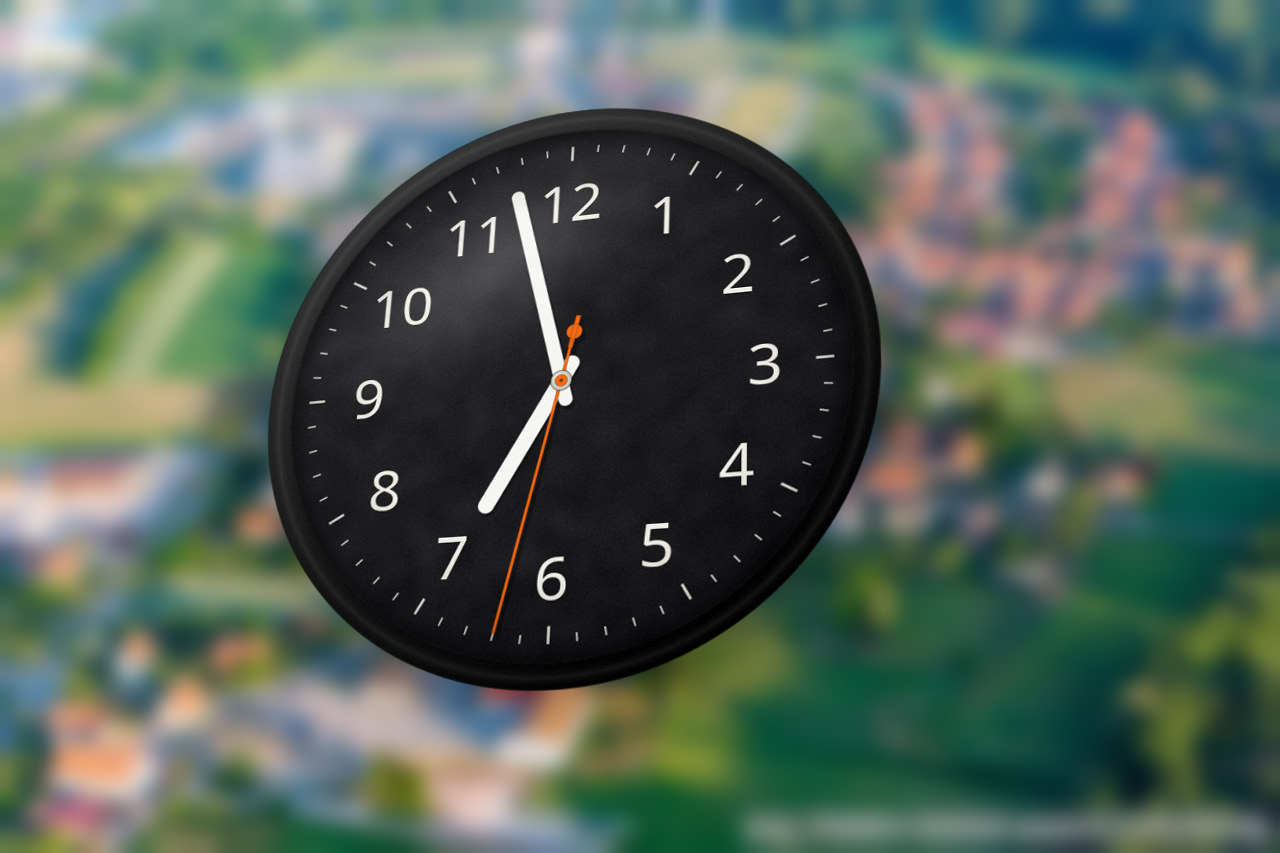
6.57.32
